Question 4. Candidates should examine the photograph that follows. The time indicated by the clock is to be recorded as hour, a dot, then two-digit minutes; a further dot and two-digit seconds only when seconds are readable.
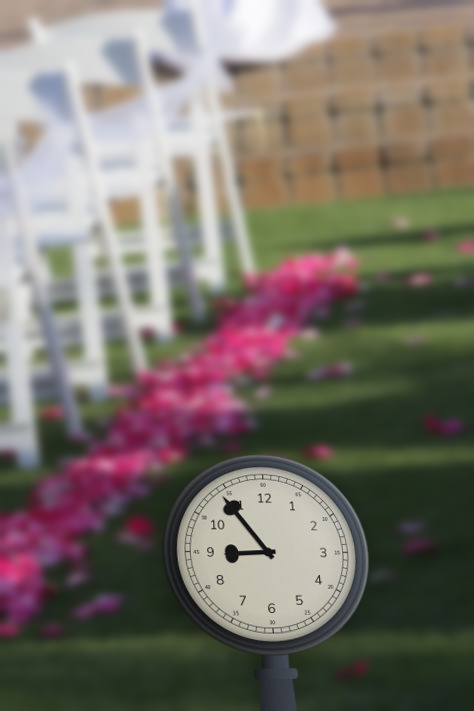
8.54
